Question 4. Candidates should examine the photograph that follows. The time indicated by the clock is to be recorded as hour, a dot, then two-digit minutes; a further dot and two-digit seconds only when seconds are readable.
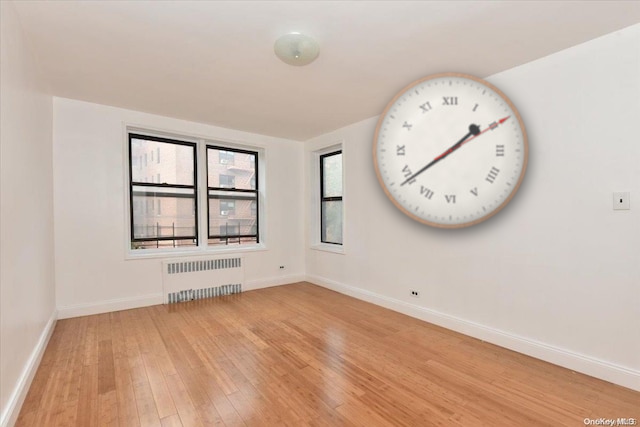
1.39.10
